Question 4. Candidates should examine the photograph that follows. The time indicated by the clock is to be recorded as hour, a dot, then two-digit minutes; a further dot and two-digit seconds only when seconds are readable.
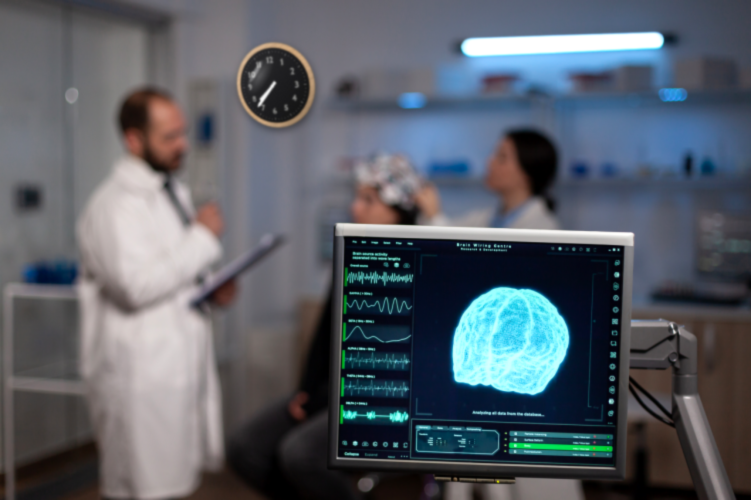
7.37
